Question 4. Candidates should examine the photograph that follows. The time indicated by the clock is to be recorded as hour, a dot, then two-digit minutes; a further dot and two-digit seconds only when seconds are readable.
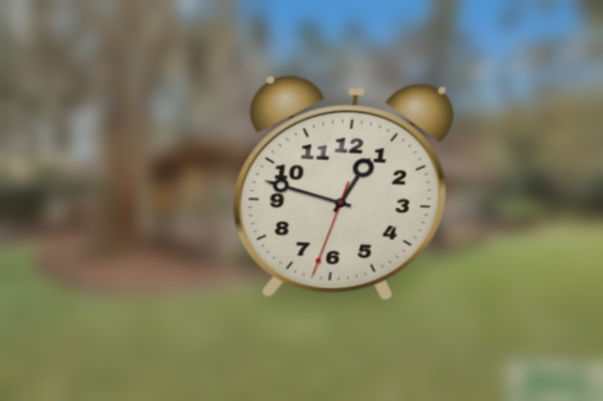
12.47.32
